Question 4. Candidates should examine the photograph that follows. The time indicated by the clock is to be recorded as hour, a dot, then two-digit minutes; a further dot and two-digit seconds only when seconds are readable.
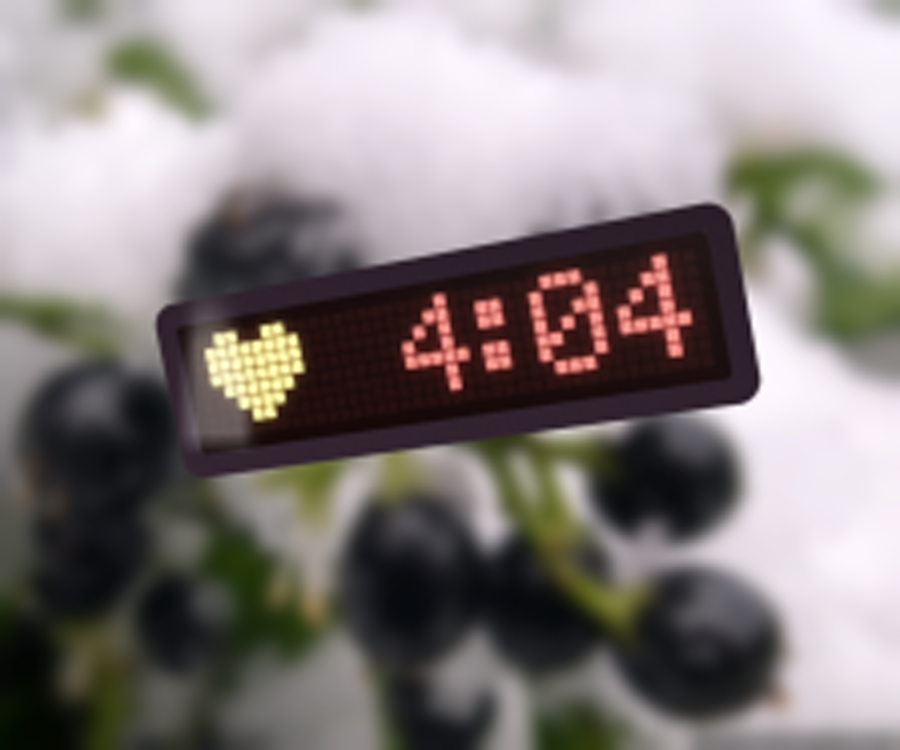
4.04
